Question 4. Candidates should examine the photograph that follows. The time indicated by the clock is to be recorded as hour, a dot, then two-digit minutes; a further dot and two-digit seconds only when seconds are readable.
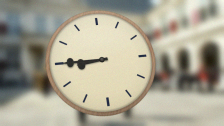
8.45
